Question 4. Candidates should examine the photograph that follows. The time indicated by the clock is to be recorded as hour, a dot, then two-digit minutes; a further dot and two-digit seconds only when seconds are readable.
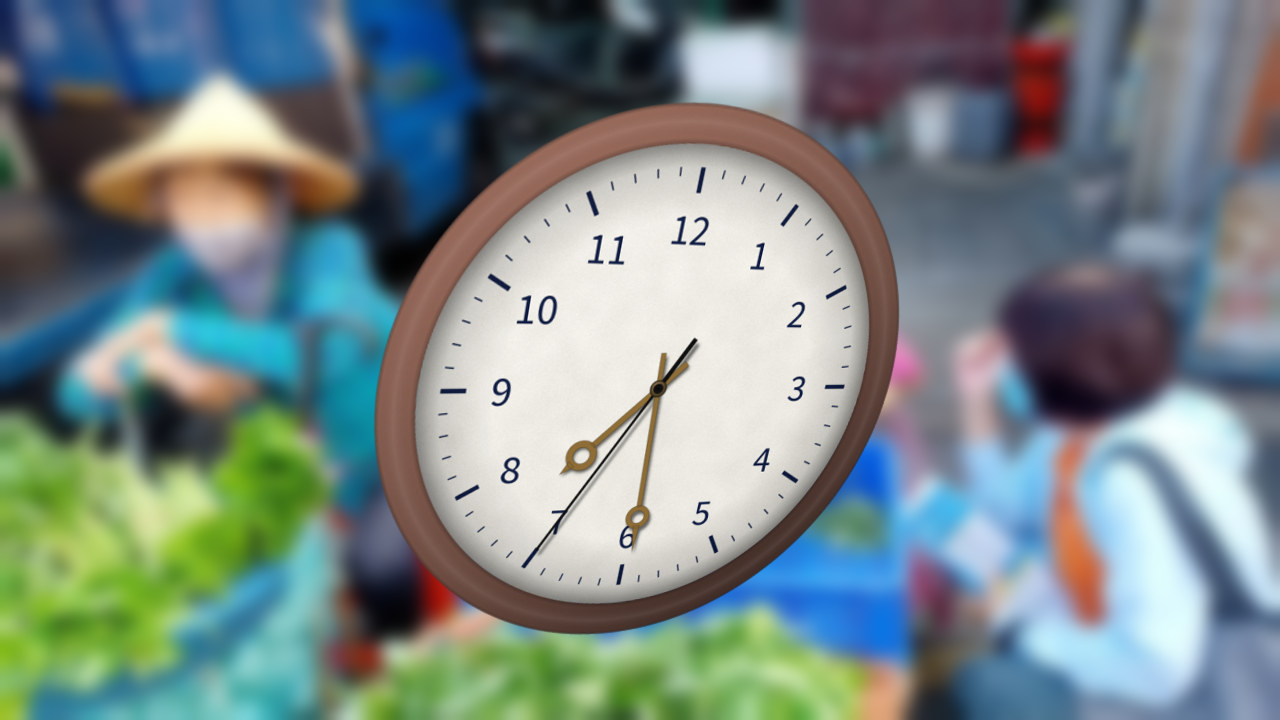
7.29.35
